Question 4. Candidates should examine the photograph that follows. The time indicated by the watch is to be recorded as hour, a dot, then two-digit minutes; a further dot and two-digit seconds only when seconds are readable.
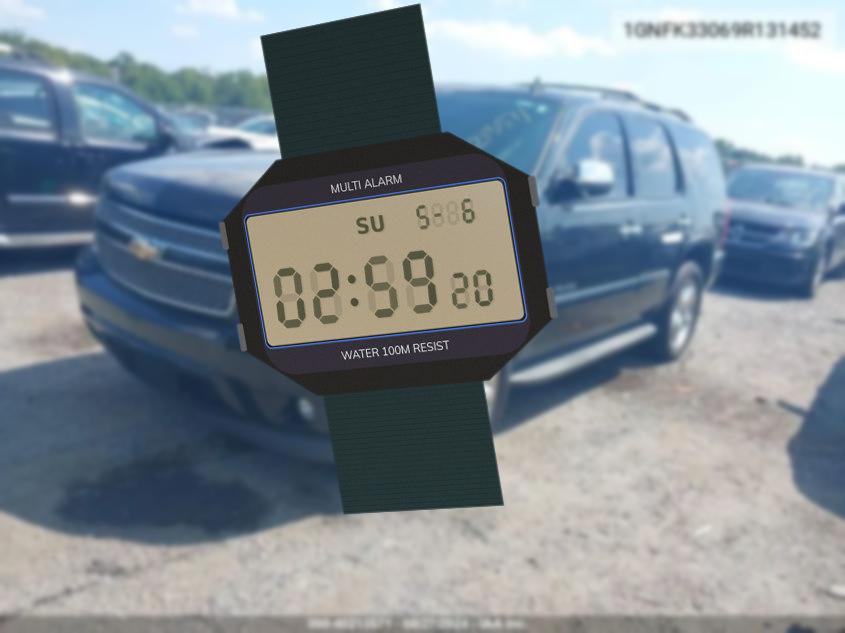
2.59.20
